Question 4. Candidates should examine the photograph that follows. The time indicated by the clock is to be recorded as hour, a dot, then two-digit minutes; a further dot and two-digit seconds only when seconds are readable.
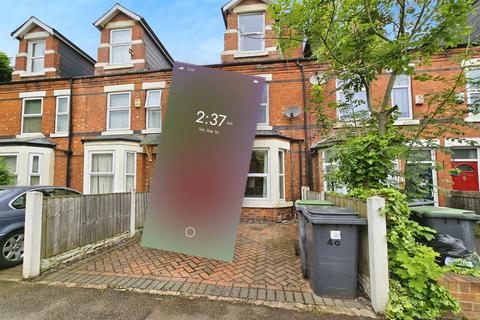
2.37
